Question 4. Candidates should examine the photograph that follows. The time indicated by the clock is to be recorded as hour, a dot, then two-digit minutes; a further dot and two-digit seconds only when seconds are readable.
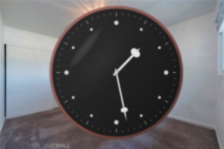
1.28
